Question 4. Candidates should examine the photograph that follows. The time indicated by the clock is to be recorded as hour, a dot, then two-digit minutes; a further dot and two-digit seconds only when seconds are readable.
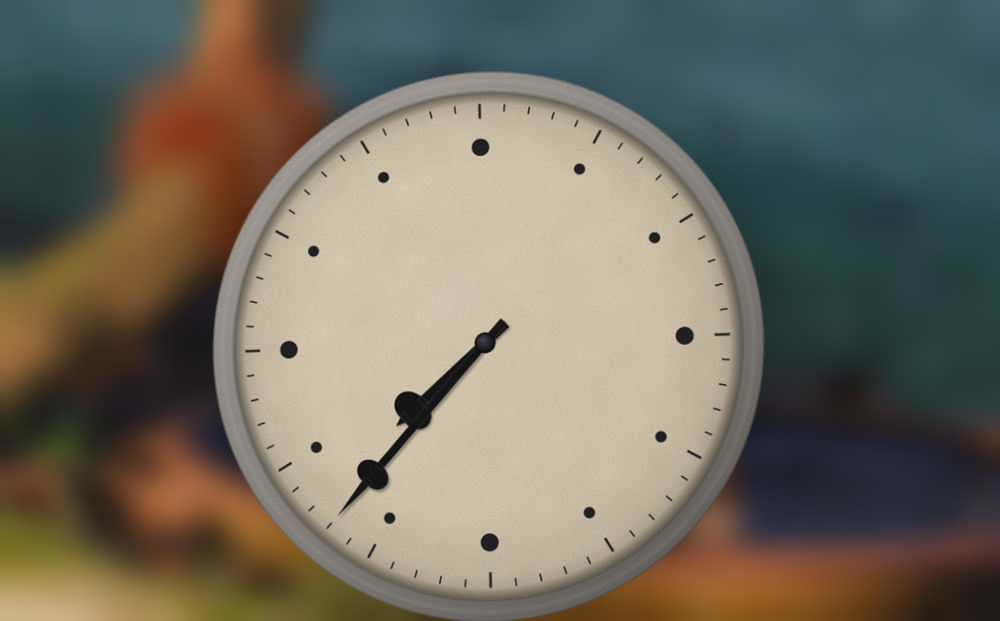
7.37
